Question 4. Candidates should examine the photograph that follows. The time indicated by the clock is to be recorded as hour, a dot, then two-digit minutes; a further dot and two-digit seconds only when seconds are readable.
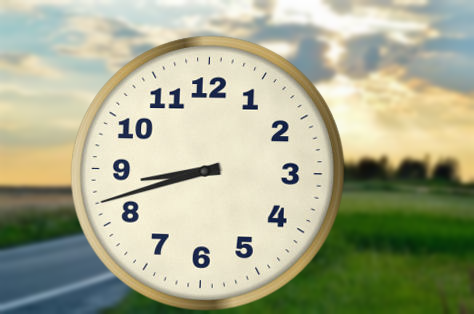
8.42
